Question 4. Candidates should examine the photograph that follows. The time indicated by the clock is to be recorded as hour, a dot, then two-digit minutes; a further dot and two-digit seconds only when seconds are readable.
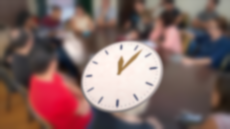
12.07
